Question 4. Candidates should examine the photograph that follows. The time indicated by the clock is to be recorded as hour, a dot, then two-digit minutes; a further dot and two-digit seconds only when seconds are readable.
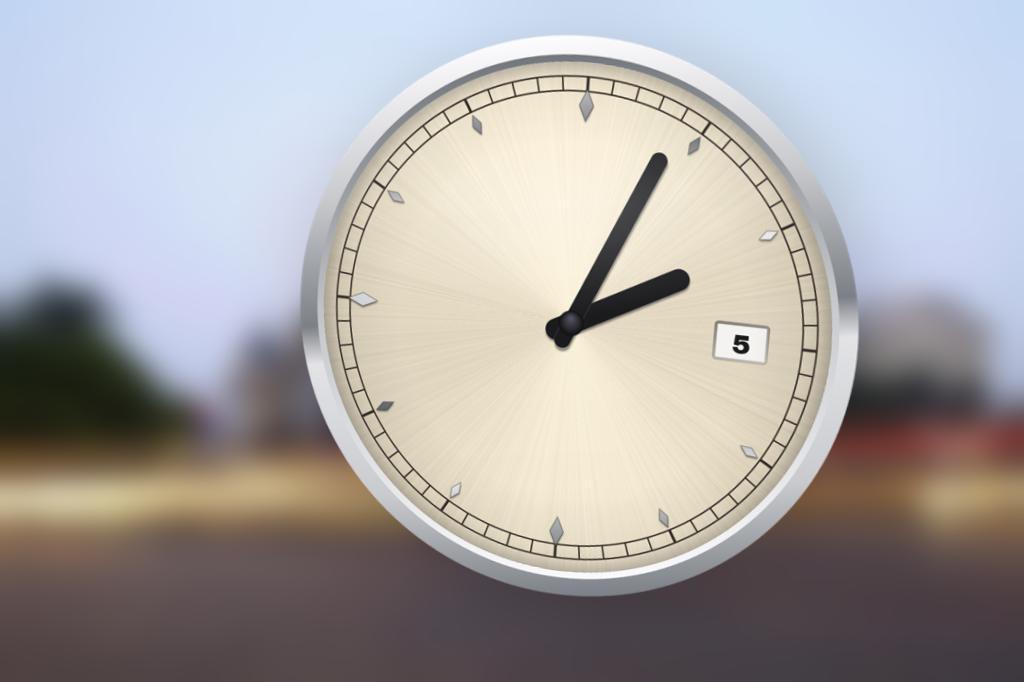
2.04
